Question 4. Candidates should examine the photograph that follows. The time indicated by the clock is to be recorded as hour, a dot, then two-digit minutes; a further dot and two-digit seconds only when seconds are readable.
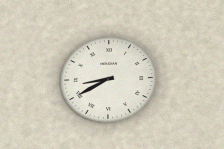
8.40
